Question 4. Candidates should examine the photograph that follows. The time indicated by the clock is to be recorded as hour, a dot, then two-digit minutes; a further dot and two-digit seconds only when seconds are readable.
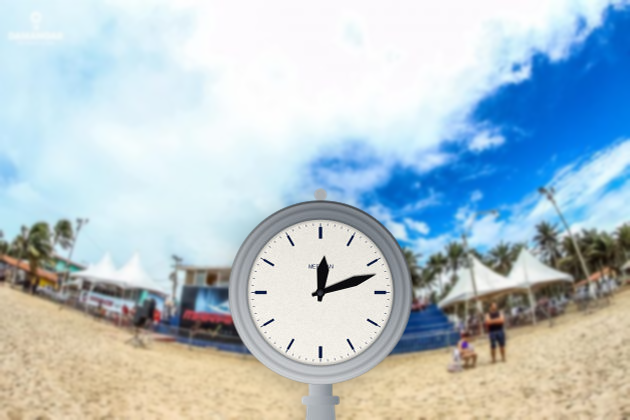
12.12
